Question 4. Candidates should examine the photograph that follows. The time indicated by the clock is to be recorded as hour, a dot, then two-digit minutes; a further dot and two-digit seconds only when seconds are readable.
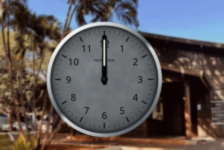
12.00
